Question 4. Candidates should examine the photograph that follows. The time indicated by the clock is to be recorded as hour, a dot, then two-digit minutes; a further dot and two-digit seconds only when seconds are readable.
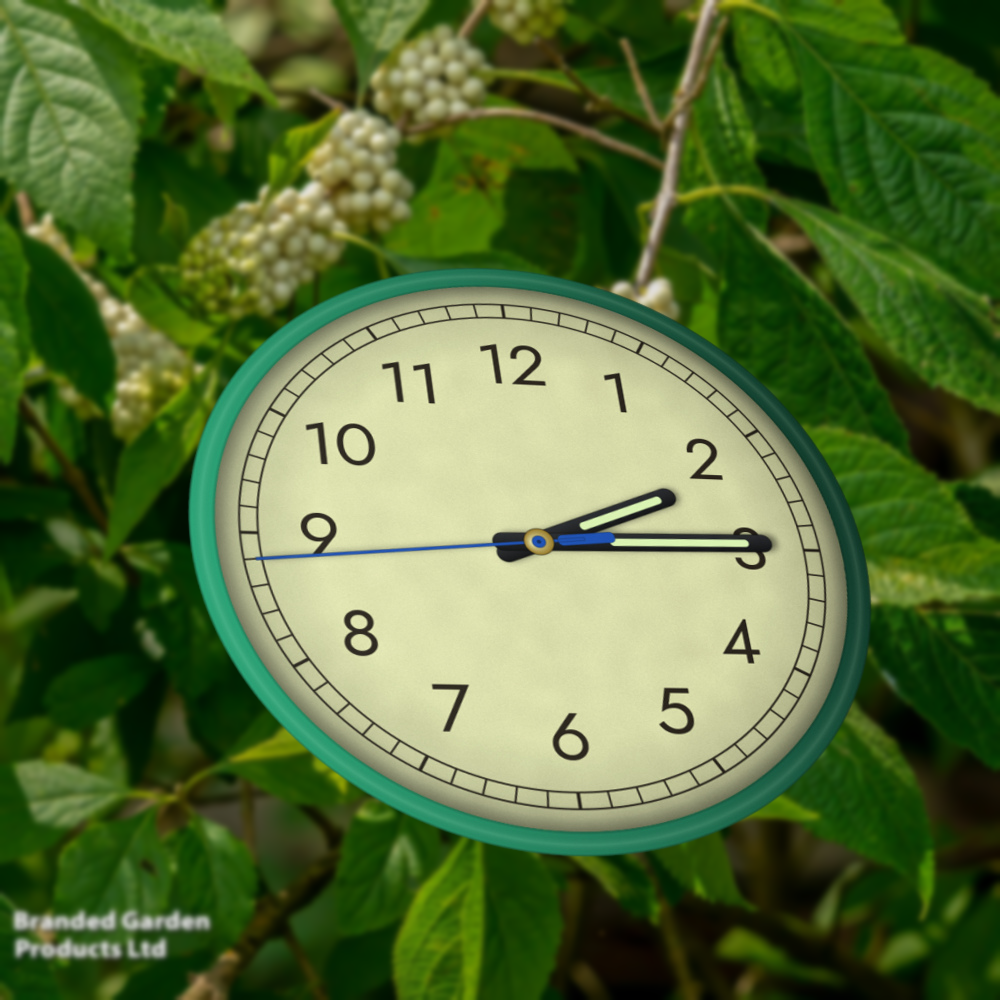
2.14.44
